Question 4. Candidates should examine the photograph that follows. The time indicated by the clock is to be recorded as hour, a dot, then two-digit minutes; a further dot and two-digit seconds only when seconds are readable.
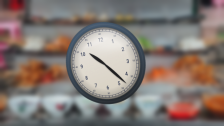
10.23
